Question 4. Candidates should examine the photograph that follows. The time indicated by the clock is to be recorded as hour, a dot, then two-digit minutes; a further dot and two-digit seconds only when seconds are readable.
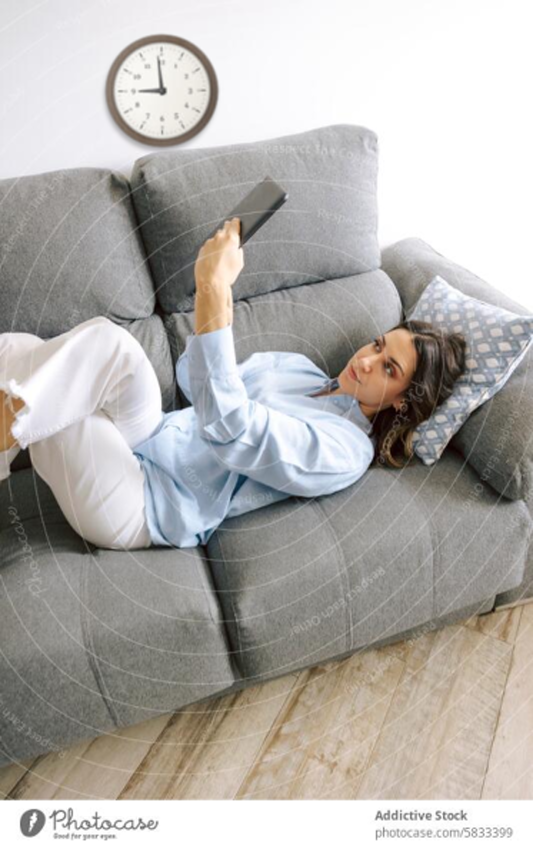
8.59
